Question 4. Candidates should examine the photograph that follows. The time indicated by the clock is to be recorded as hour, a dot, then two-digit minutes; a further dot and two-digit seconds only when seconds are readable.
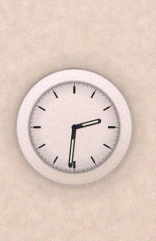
2.31
